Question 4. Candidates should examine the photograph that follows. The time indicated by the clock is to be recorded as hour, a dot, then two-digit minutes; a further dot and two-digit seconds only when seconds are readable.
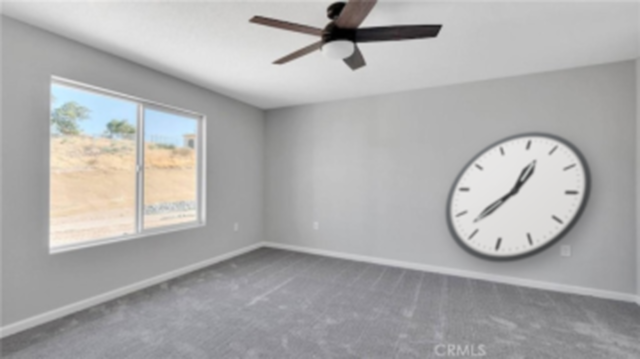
12.37
